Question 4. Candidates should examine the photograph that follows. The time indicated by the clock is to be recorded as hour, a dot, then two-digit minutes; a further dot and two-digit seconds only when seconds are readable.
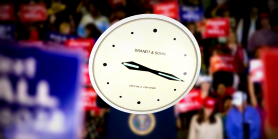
9.17
